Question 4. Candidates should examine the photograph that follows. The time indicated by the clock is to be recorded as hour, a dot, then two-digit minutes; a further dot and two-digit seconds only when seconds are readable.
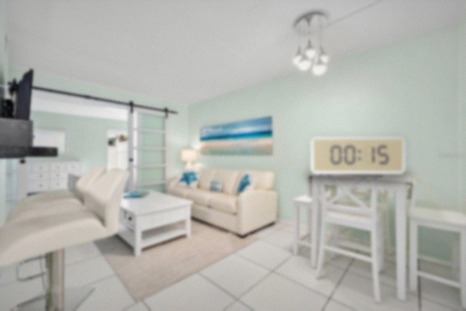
0.15
